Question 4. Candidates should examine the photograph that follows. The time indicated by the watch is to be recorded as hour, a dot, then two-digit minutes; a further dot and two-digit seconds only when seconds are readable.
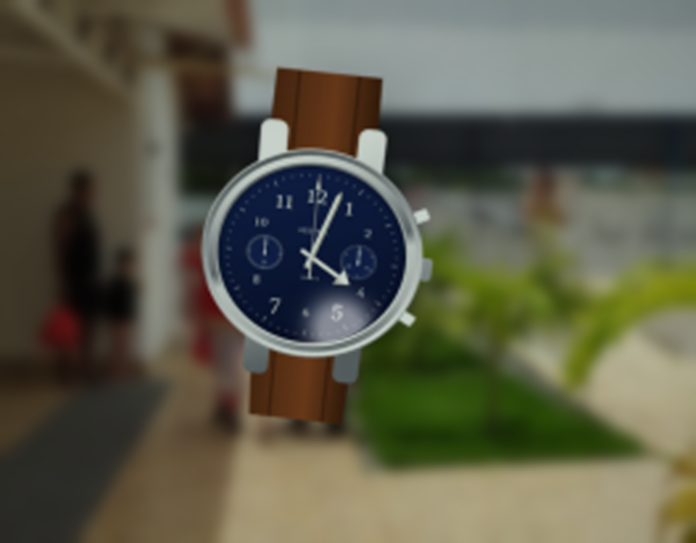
4.03
